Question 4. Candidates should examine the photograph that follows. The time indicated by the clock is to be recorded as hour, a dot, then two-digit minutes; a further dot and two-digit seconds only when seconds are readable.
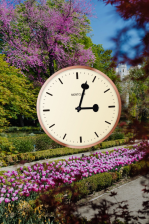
3.03
